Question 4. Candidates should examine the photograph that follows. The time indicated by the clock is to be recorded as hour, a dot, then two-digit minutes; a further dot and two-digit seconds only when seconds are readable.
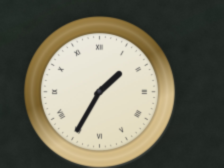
1.35
